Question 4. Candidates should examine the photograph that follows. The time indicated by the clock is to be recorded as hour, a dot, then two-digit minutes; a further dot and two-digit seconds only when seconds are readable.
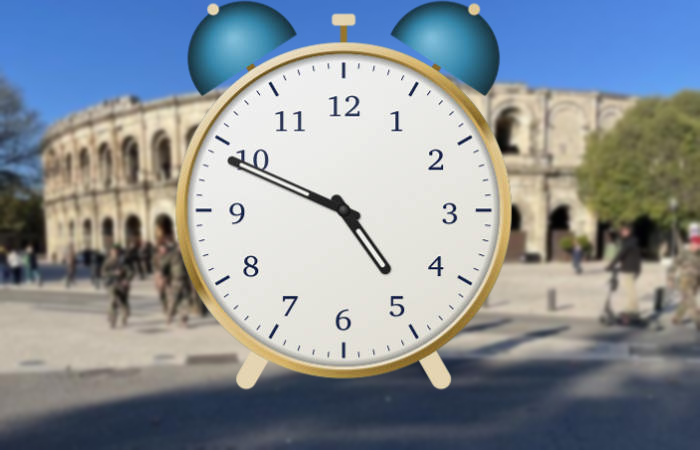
4.49
